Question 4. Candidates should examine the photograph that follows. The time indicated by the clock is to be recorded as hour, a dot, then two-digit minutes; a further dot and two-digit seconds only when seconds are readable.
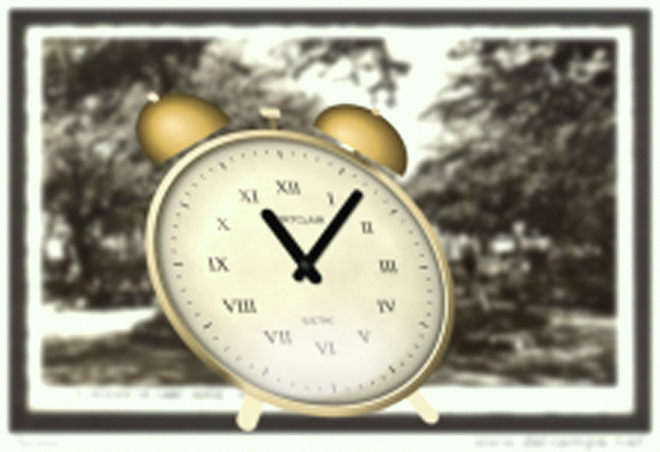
11.07
